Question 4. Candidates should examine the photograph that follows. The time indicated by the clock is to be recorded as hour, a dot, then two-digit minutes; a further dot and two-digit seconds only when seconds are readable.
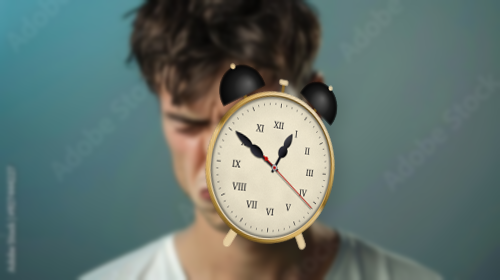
12.50.21
